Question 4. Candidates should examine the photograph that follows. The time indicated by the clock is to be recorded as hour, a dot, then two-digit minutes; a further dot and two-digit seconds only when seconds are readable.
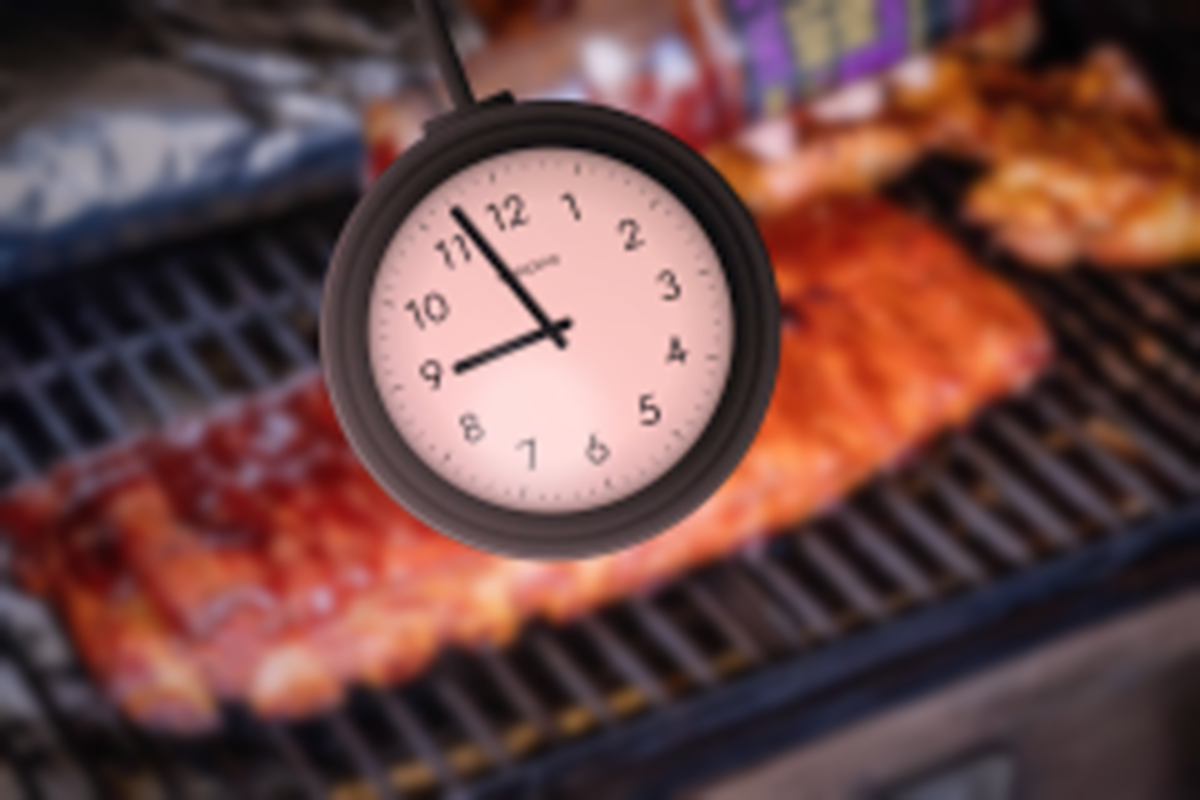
8.57
